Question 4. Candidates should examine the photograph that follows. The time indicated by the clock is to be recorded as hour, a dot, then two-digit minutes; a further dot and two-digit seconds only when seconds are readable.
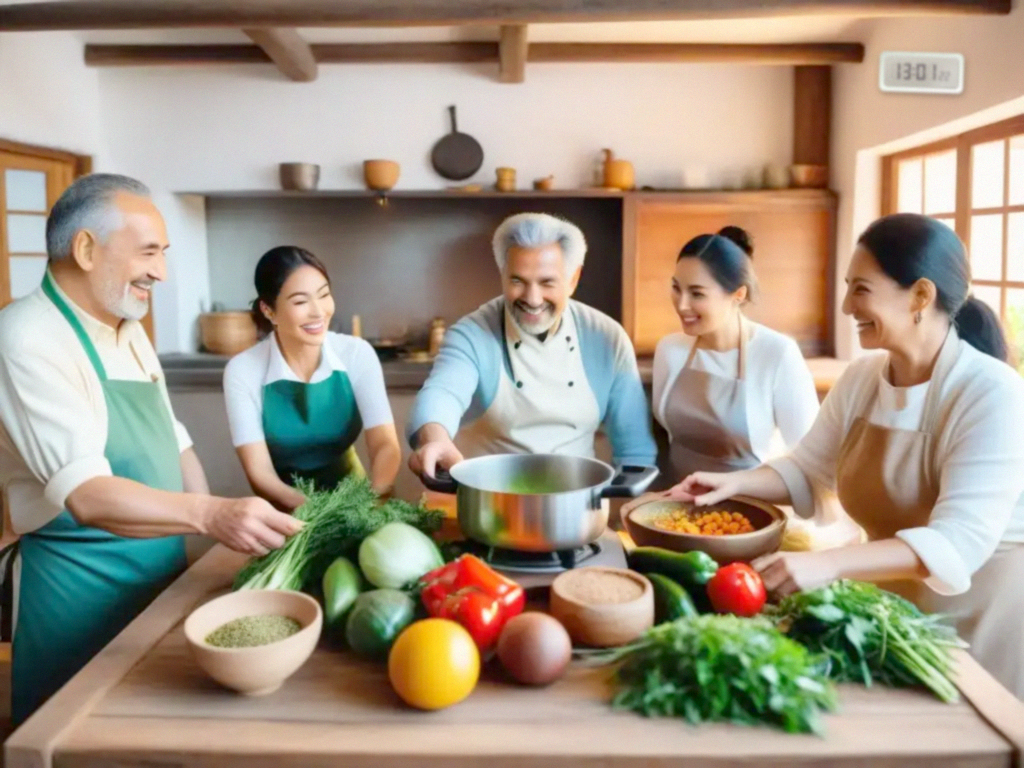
13.01
